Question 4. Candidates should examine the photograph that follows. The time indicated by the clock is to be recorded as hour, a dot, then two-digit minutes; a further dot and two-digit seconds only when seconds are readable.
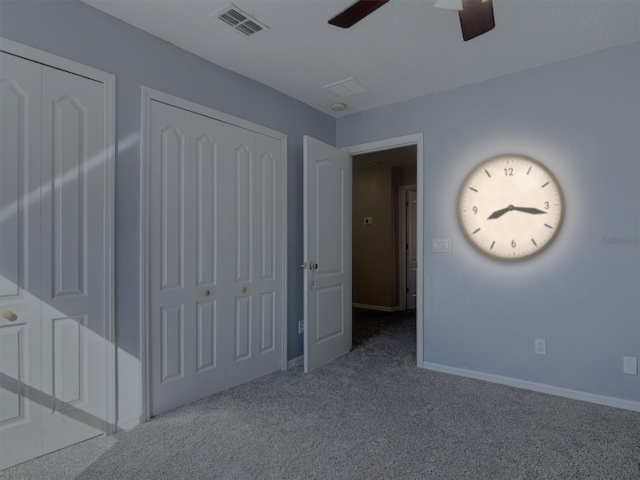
8.17
